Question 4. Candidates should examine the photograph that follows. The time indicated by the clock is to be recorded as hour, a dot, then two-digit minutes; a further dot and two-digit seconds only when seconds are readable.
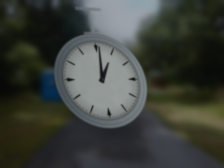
1.01
